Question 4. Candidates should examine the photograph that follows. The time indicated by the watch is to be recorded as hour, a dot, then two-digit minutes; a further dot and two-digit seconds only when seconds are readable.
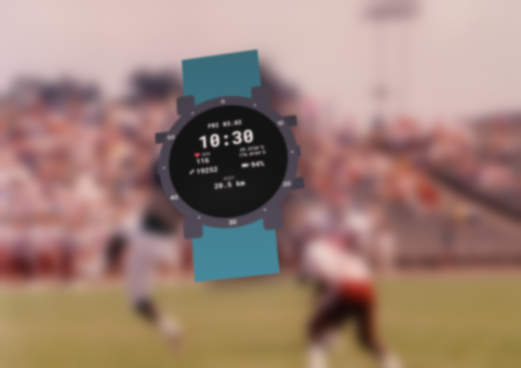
10.30
